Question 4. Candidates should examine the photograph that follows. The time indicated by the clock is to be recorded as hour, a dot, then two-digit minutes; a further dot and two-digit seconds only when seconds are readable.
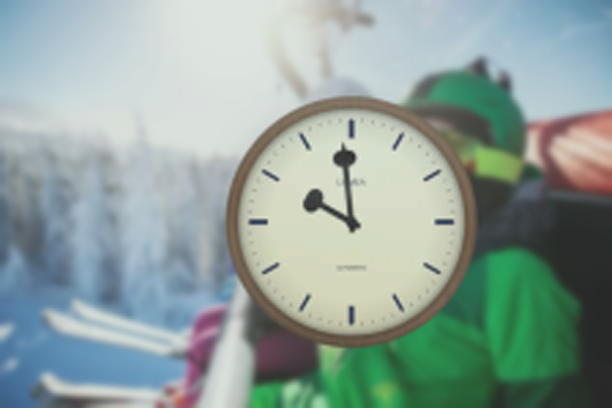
9.59
